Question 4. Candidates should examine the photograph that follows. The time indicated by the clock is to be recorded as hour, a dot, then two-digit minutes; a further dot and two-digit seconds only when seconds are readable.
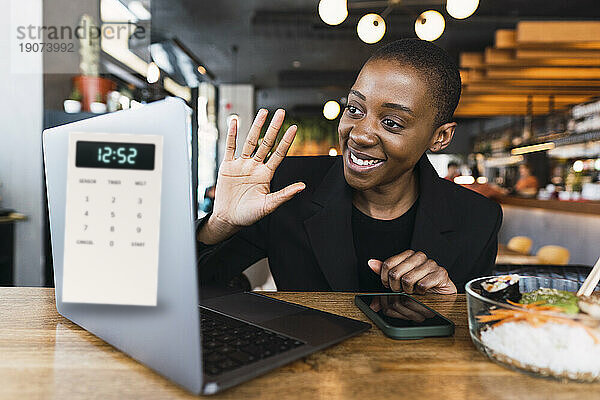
12.52
